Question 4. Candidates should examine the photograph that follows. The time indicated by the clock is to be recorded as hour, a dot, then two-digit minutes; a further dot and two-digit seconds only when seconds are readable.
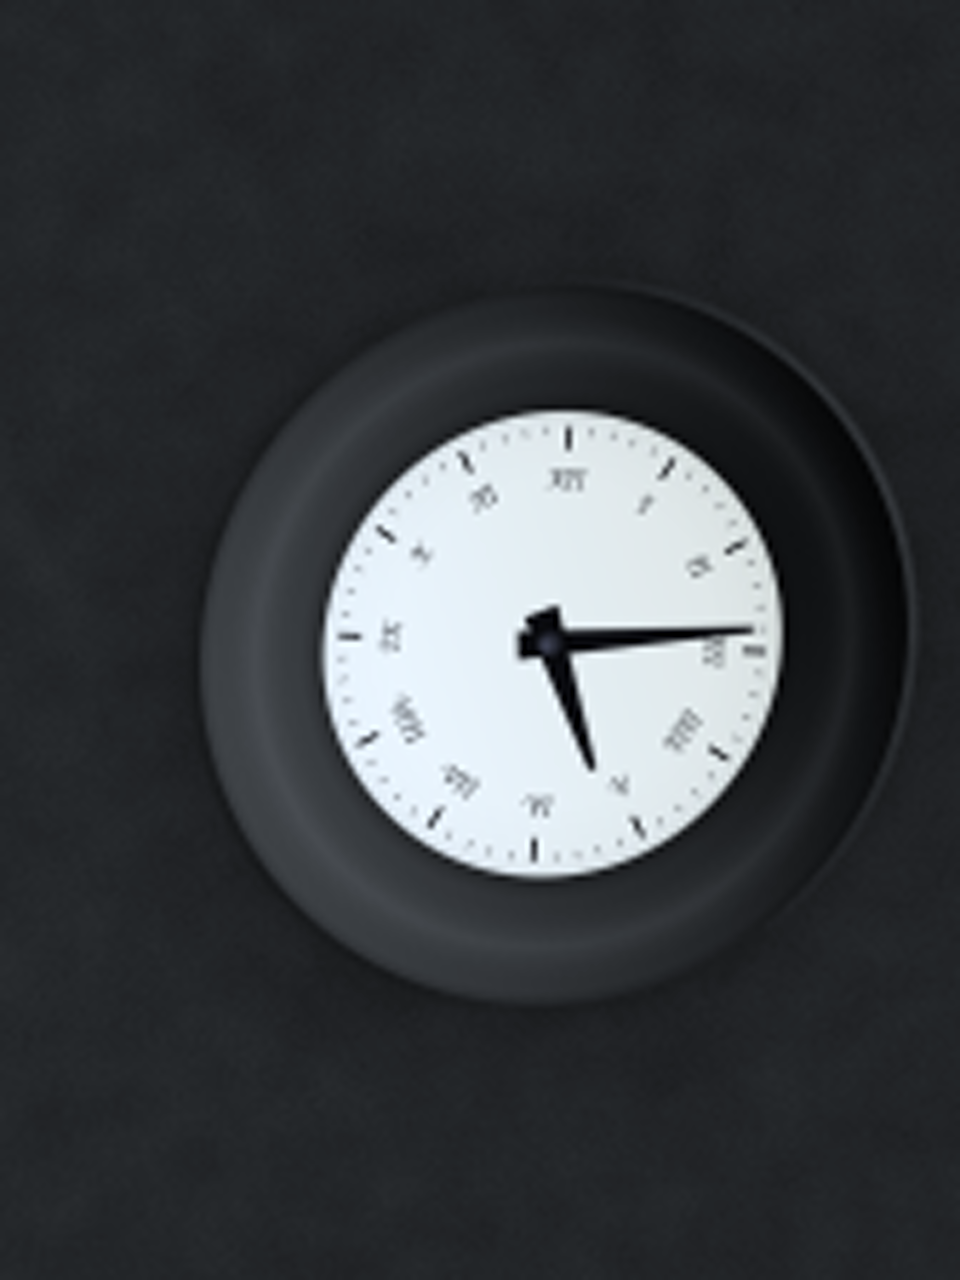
5.14
